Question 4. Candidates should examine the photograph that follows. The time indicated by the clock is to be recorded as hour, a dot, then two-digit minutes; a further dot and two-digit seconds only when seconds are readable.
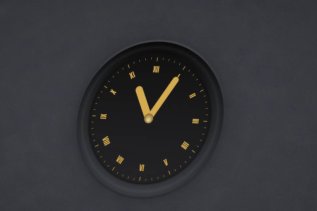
11.05
